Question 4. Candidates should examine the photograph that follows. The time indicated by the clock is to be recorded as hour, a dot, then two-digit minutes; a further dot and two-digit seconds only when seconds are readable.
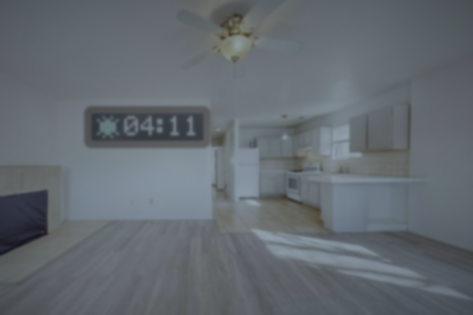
4.11
